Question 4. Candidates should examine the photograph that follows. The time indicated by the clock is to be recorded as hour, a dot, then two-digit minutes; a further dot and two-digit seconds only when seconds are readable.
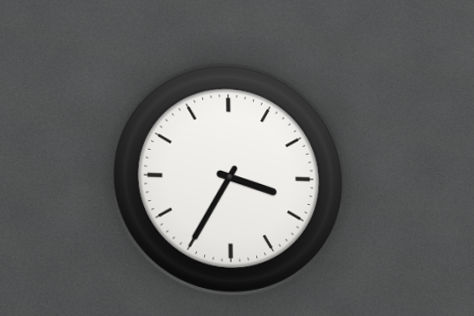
3.35
